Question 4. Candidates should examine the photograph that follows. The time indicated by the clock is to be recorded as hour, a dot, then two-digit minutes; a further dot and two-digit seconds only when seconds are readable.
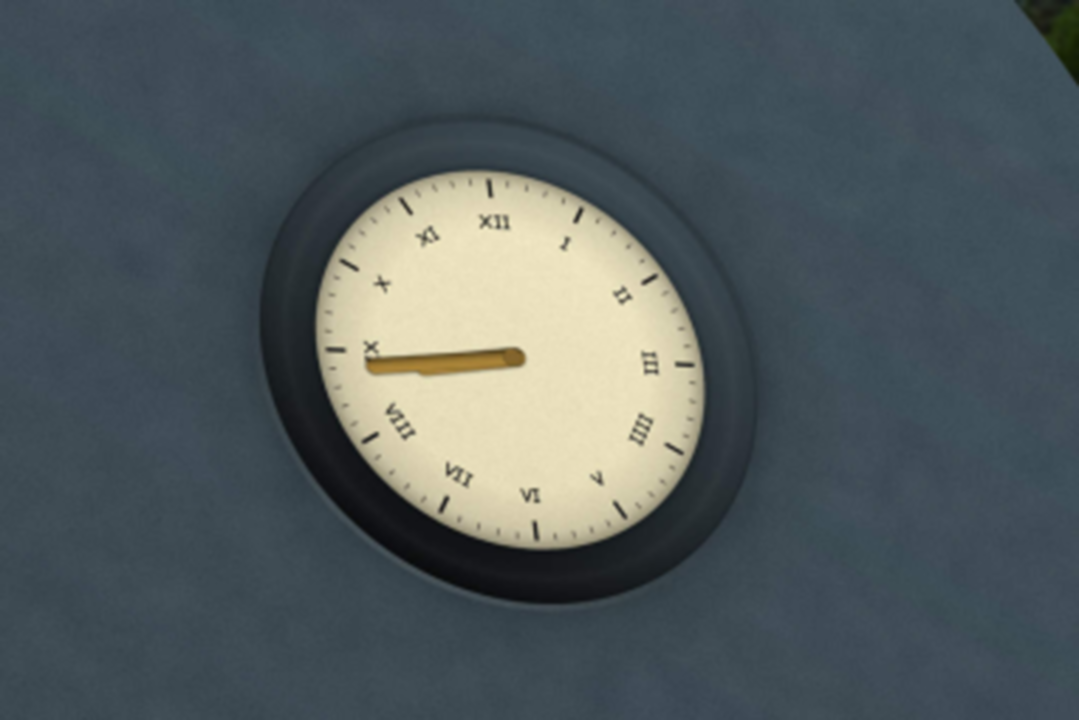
8.44
